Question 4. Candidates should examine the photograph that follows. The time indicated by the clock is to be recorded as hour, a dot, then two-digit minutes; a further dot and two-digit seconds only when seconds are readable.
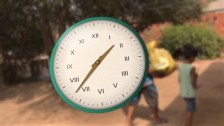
1.37
